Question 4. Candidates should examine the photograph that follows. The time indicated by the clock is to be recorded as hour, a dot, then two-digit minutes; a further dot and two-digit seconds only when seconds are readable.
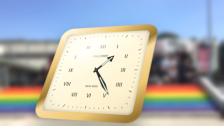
1.24
